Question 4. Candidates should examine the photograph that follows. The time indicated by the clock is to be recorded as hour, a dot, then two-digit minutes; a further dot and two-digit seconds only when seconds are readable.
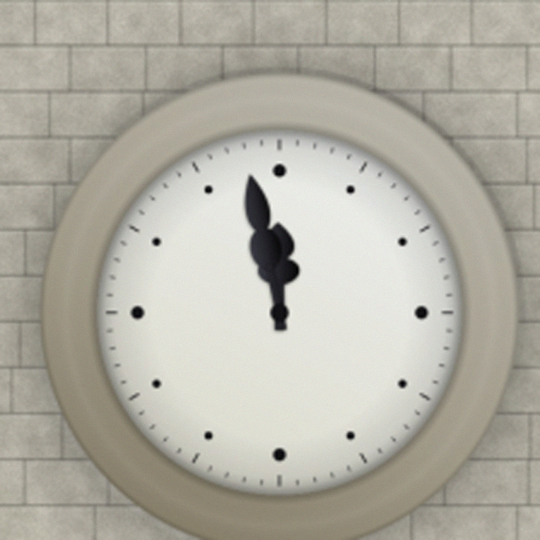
11.58
